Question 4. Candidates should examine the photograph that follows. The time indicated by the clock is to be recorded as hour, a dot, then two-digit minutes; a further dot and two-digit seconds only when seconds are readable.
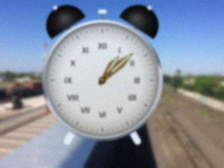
1.08
